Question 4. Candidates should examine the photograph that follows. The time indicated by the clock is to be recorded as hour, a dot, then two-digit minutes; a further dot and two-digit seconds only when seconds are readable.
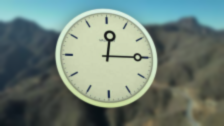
12.15
